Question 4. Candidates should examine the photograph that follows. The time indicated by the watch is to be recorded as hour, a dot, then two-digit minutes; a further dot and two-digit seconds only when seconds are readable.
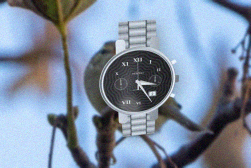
3.25
